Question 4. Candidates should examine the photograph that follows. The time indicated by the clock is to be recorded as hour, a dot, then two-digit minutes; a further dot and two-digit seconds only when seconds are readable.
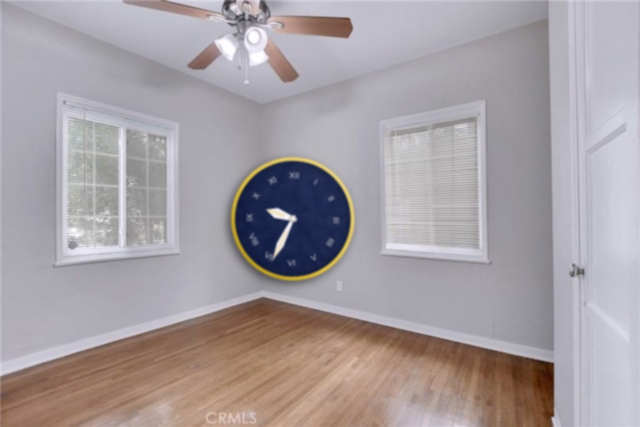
9.34
